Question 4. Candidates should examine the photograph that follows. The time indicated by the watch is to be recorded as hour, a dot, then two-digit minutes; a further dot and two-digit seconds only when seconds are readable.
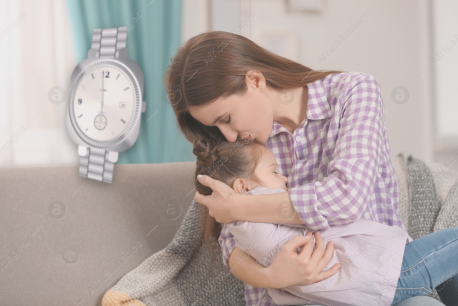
5.59
